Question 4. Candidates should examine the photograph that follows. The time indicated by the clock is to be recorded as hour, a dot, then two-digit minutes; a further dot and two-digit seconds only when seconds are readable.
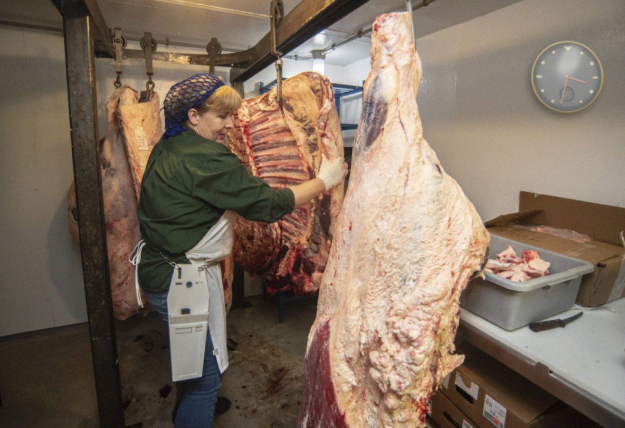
3.32
